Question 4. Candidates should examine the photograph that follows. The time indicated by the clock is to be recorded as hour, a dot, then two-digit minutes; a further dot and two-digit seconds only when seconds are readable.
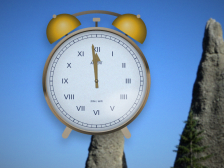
11.59
